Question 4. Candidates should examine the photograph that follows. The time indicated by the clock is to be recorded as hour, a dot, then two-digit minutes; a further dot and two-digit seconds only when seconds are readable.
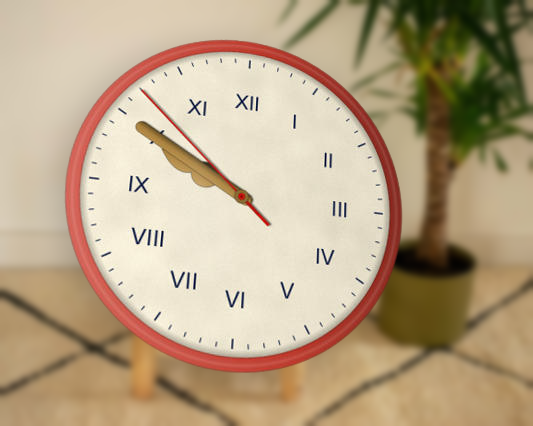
9.49.52
